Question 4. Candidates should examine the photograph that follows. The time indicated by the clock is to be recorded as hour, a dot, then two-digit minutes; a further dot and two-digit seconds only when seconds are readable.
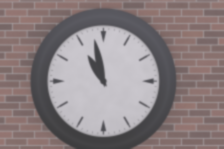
10.58
